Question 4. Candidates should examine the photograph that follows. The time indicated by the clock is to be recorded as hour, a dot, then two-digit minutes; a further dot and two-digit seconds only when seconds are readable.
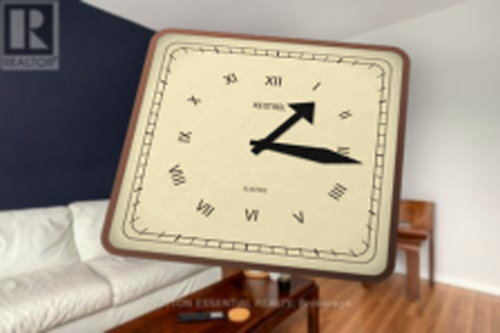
1.16
